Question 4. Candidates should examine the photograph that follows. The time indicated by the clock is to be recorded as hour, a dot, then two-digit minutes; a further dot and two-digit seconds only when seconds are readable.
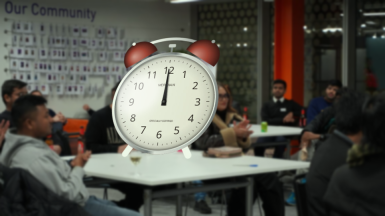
12.00
